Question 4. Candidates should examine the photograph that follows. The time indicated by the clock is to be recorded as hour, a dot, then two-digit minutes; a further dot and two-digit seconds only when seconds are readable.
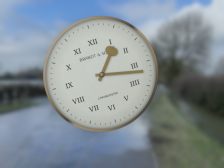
1.17
